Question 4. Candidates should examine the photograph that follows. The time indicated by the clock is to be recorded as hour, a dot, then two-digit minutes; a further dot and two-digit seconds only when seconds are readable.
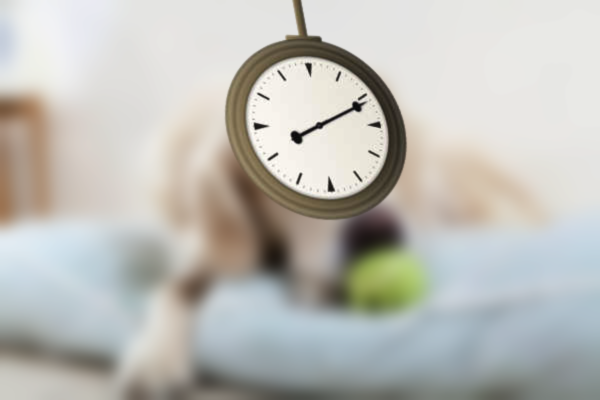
8.11
